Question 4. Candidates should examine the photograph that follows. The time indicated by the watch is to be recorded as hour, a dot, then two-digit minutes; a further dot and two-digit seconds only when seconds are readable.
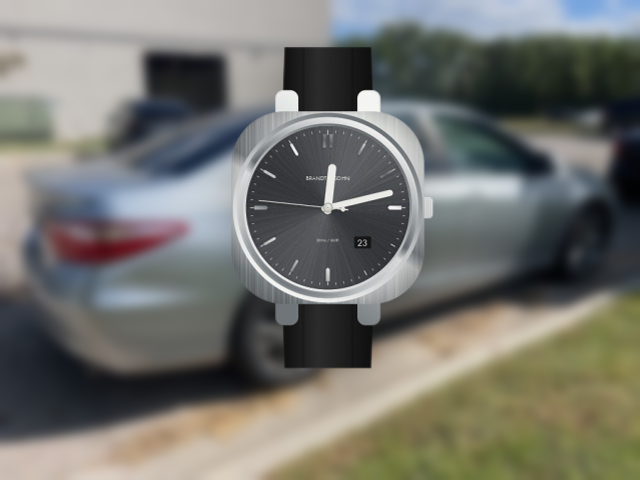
12.12.46
